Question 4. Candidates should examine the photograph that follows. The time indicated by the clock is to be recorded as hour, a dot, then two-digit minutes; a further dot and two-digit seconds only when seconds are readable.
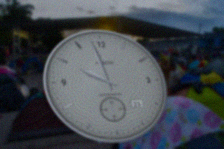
9.58
